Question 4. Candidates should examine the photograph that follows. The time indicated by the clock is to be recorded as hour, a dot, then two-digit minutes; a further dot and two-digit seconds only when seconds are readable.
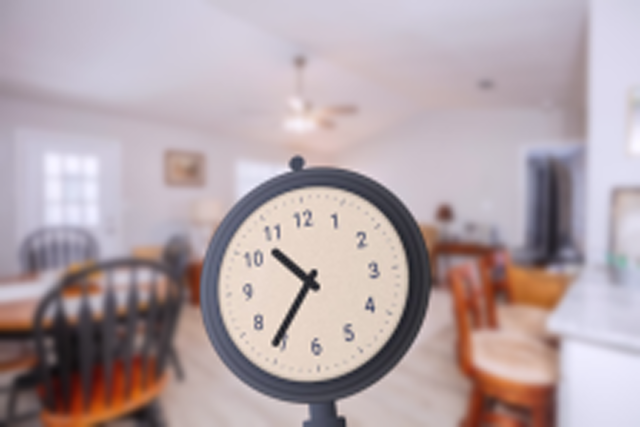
10.36
